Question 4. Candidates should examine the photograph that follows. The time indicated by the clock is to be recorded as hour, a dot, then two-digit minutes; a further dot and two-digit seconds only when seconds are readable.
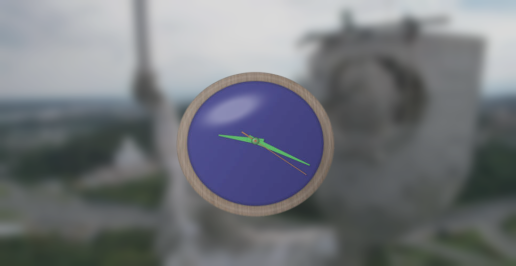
9.19.21
